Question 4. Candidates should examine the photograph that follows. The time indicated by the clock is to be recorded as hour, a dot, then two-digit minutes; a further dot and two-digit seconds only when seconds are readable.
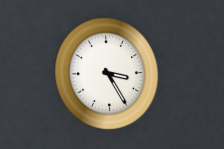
3.25
